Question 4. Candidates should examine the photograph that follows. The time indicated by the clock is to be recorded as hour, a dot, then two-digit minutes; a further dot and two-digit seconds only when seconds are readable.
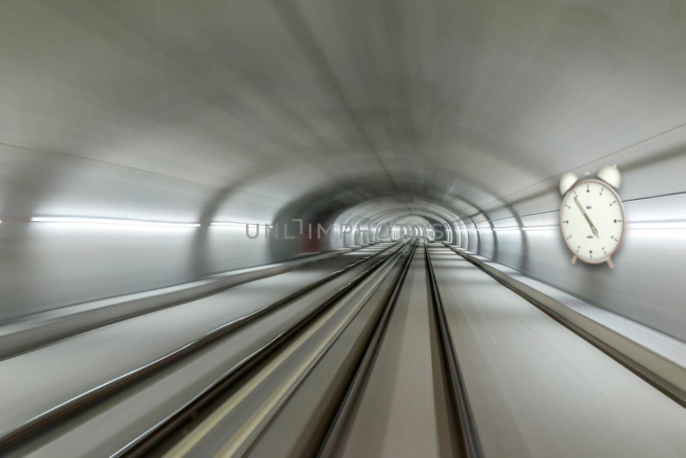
4.54
